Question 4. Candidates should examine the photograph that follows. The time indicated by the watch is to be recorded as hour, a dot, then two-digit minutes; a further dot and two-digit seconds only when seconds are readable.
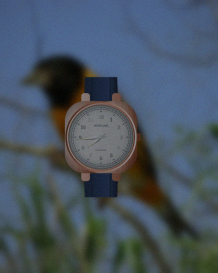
7.44
